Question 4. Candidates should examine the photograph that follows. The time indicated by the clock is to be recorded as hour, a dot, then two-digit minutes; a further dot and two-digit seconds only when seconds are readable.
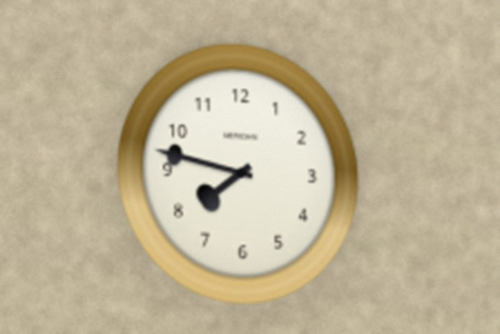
7.47
